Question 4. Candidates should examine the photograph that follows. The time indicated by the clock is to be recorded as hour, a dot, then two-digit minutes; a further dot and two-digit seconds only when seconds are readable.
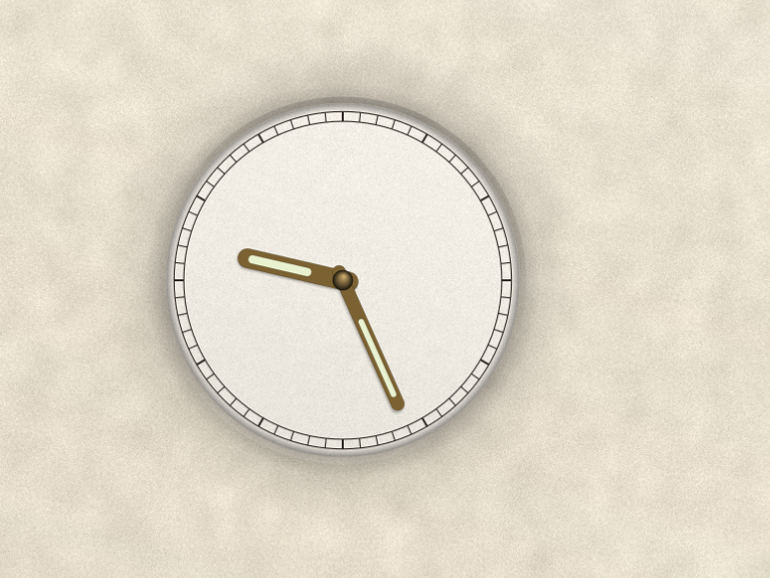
9.26
